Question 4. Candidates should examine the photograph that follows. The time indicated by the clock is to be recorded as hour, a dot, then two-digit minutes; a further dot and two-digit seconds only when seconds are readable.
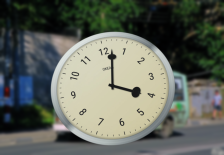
4.02
